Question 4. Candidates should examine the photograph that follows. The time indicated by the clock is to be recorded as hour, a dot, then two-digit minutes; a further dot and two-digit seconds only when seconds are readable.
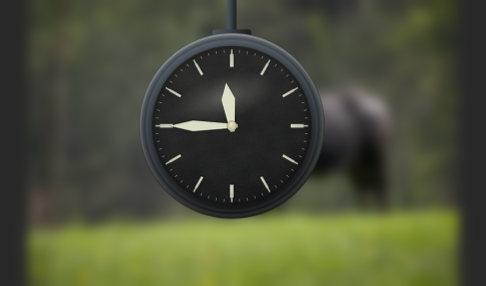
11.45
